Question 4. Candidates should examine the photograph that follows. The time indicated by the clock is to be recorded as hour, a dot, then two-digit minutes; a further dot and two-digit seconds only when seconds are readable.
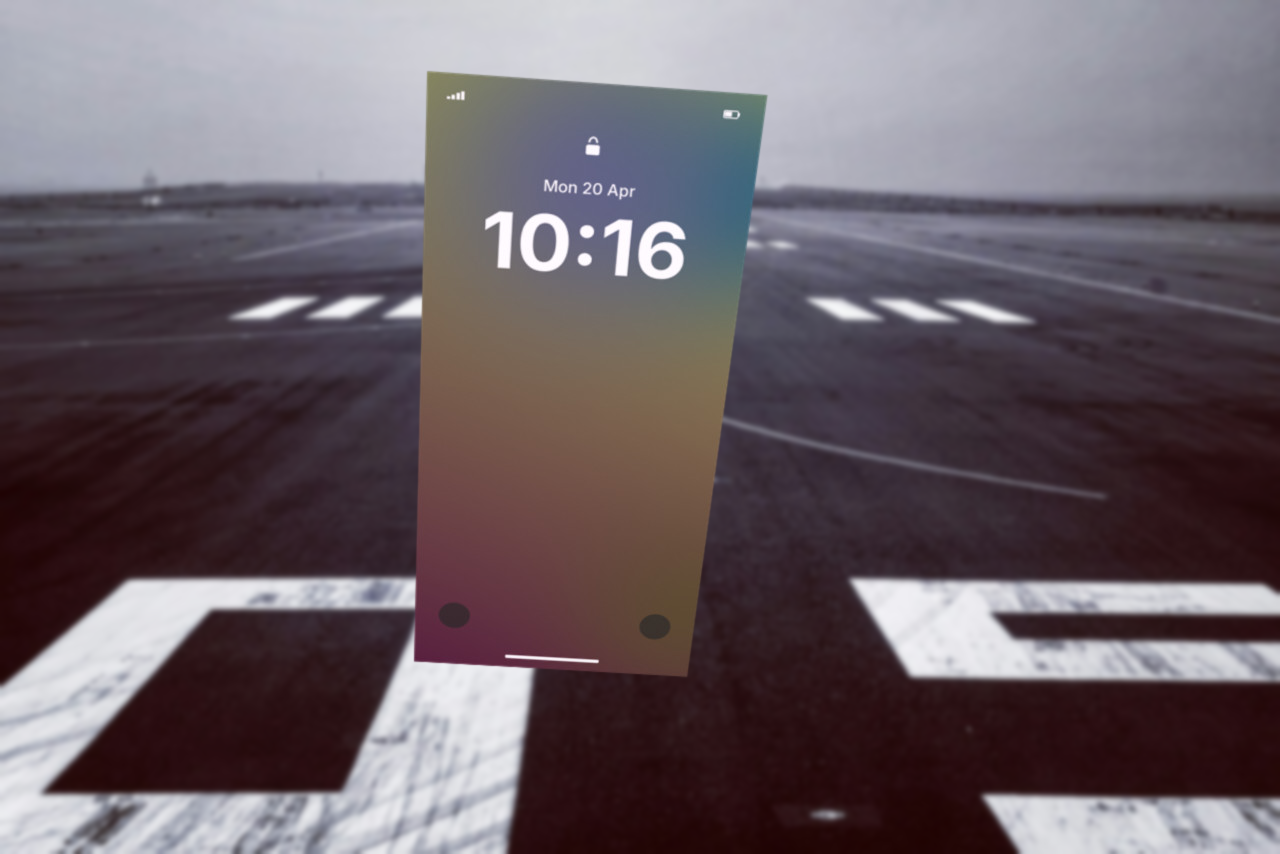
10.16
